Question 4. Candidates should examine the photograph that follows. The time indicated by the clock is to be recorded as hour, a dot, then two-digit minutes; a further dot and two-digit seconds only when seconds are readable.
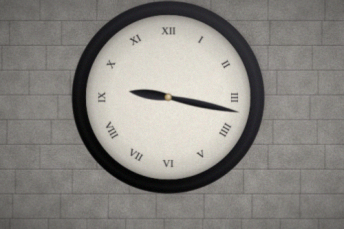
9.17
